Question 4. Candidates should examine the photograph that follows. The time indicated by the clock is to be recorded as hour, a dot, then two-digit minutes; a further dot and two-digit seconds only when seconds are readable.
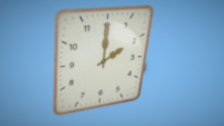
2.00
